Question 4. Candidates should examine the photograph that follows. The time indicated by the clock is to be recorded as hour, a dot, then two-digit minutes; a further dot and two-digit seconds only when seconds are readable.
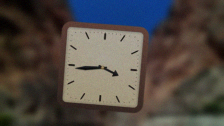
3.44
